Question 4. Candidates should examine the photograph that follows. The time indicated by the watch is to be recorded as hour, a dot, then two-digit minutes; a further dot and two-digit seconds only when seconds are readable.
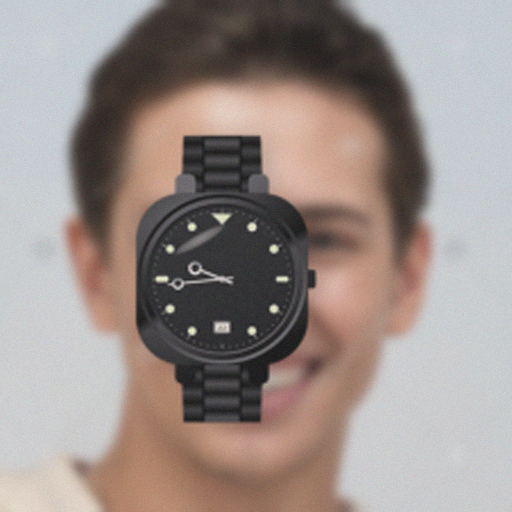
9.44
